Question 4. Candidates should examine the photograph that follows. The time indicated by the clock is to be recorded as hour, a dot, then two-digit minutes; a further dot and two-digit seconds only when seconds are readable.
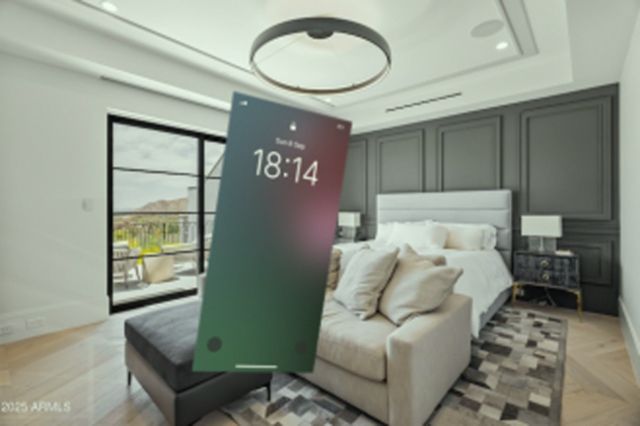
18.14
